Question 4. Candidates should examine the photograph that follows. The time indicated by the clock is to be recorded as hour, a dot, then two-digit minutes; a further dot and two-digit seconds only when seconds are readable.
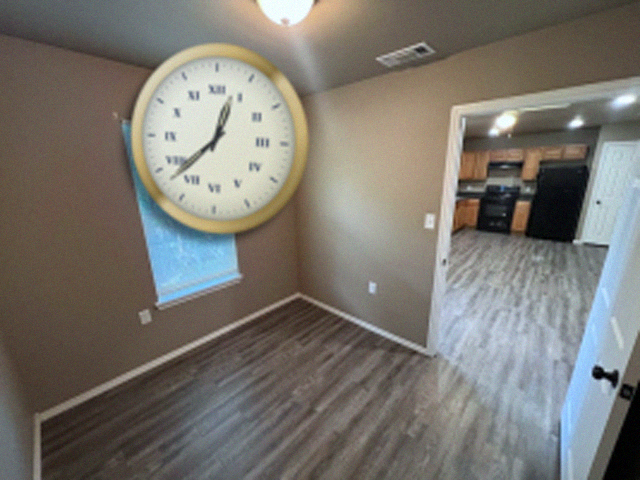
12.38
